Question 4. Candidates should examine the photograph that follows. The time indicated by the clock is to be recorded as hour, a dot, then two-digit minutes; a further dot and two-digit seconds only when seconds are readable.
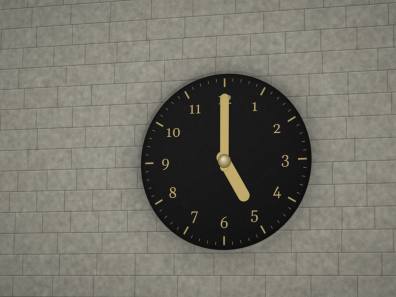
5.00
